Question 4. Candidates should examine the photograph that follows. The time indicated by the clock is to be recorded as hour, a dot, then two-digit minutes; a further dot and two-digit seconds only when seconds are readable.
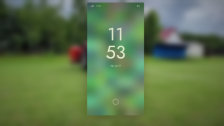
11.53
